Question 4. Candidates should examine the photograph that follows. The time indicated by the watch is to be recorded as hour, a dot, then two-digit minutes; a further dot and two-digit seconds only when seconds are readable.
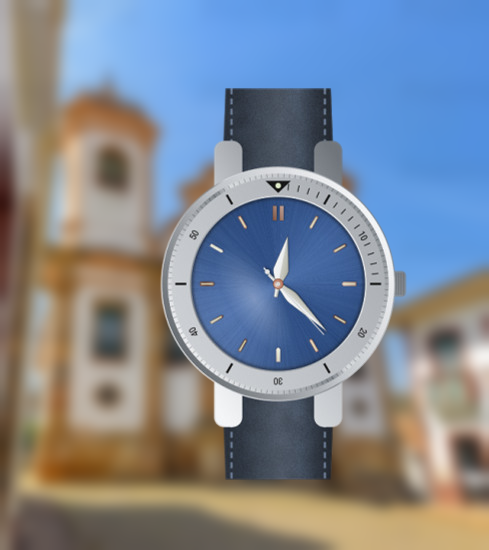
12.22.23
